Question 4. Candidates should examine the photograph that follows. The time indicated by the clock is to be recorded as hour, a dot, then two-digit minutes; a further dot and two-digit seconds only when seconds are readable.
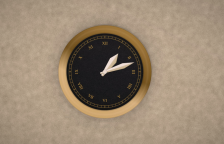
1.12
